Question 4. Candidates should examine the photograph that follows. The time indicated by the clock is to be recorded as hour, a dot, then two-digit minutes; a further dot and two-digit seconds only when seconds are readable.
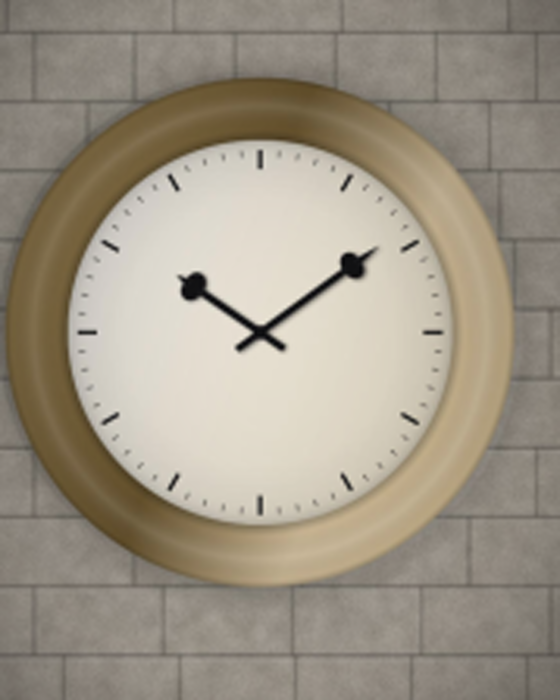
10.09
